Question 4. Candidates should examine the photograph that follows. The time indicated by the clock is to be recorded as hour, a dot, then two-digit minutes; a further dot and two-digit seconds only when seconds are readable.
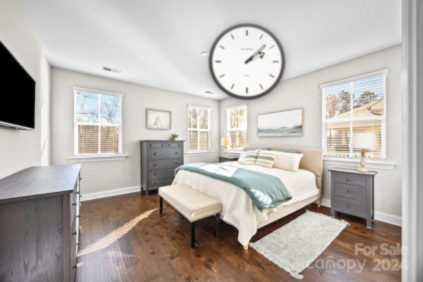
2.08
